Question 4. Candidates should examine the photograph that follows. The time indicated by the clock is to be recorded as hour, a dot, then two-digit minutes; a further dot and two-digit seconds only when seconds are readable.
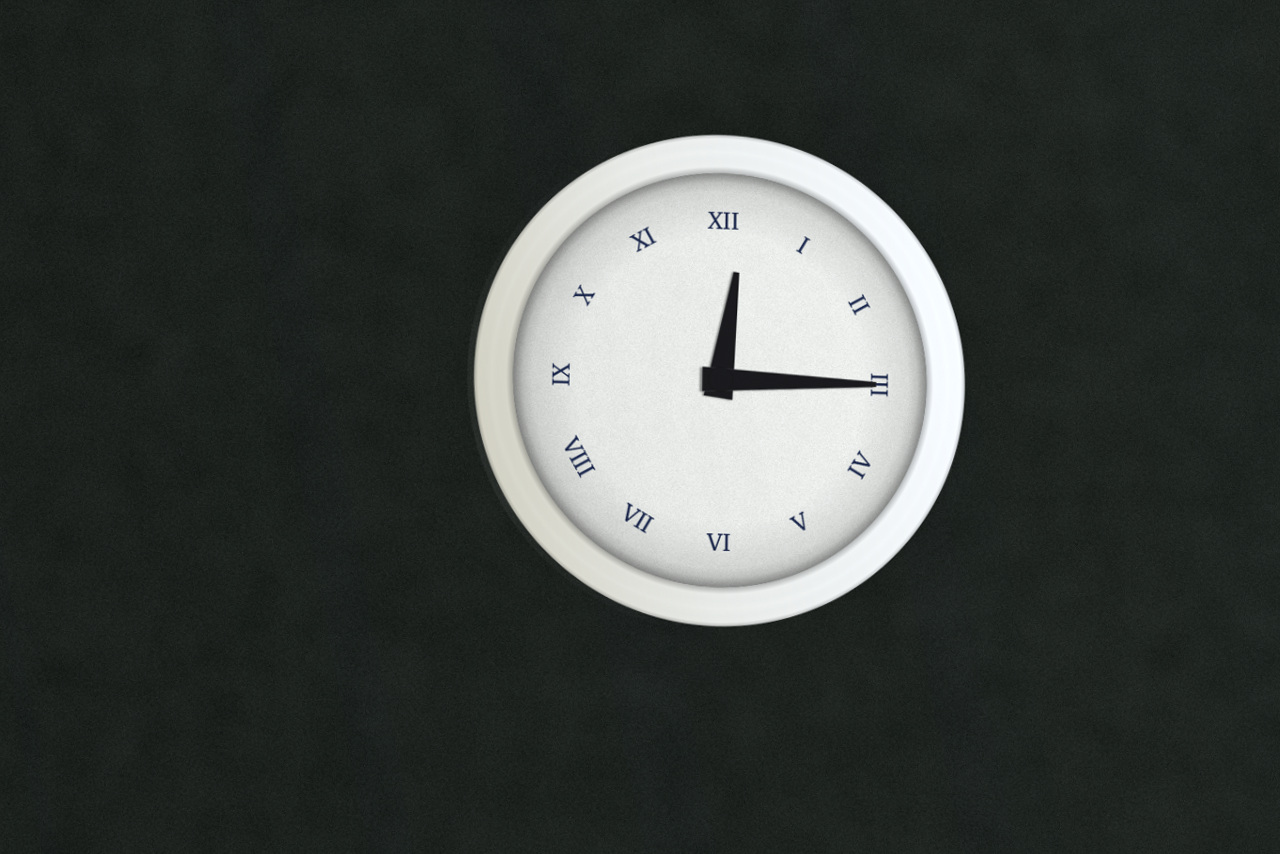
12.15
